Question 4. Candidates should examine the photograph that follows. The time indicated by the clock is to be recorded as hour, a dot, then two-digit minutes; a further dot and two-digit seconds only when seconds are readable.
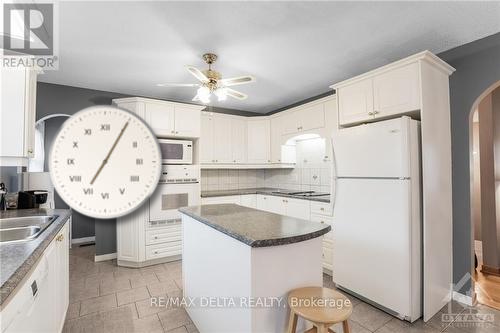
7.05
